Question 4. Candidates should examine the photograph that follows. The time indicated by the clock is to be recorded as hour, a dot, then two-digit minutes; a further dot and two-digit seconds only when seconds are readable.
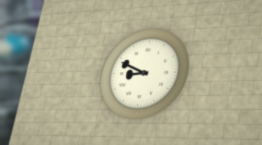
8.49
